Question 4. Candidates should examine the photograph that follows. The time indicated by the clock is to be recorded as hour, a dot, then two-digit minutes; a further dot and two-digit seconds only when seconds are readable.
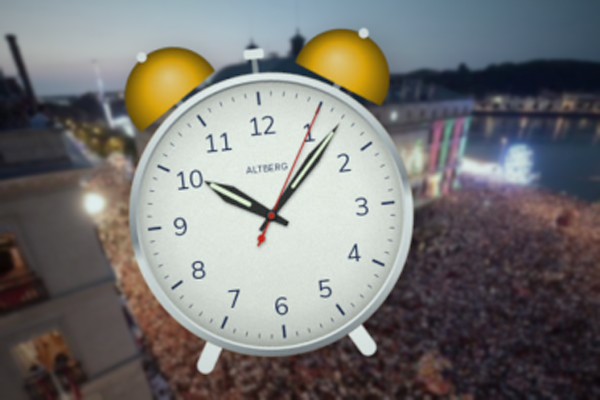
10.07.05
